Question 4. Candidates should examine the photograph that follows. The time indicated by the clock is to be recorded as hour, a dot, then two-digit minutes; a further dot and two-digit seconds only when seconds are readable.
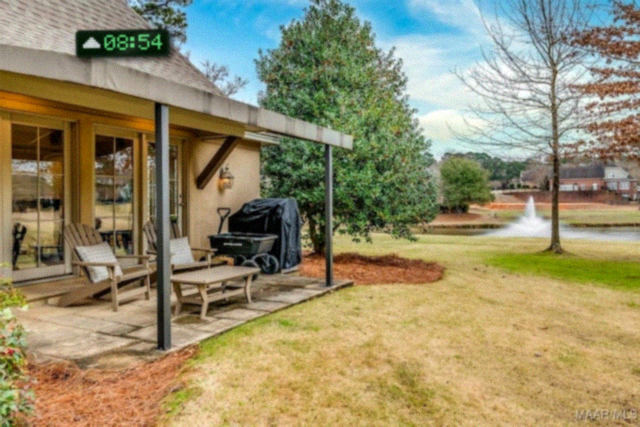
8.54
